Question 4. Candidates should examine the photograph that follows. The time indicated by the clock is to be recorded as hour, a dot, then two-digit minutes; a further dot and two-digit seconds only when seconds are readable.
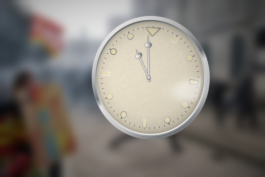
10.59
